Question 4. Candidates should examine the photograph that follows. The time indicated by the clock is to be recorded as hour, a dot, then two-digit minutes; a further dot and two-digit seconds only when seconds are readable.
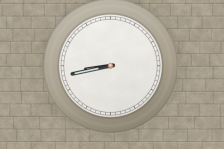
8.43
